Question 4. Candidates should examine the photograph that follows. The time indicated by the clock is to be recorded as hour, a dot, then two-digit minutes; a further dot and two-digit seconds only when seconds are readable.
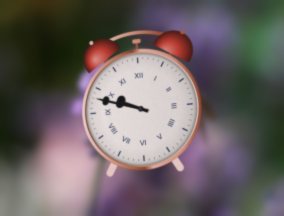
9.48
